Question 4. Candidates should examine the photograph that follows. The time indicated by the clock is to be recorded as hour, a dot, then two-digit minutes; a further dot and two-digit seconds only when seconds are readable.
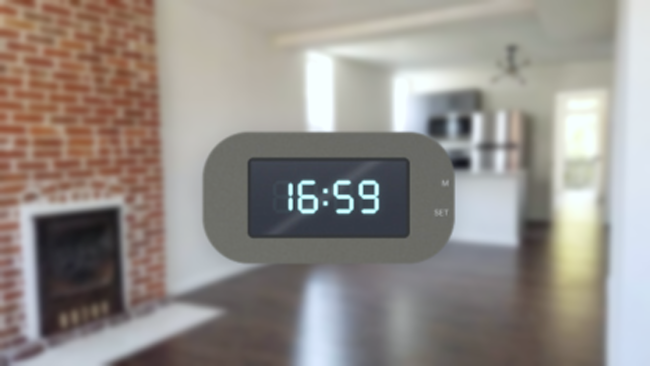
16.59
